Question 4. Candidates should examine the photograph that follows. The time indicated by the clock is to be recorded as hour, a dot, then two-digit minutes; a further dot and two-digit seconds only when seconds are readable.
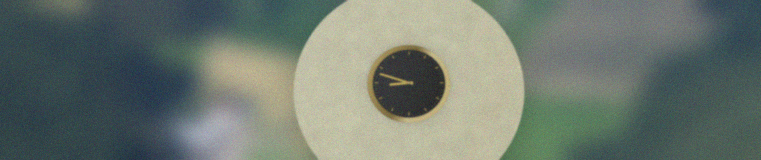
8.48
